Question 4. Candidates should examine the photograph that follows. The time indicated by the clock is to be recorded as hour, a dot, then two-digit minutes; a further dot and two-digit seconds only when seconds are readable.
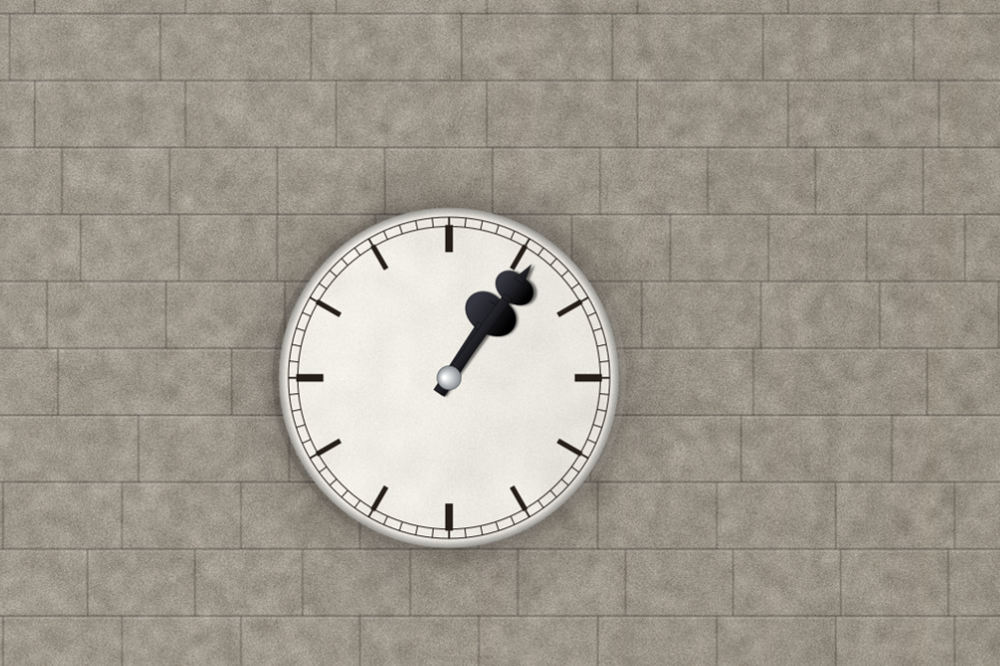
1.06
